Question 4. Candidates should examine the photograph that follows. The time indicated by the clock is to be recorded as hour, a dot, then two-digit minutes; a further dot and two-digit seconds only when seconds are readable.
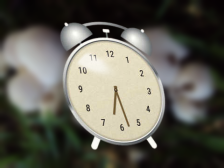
6.28
